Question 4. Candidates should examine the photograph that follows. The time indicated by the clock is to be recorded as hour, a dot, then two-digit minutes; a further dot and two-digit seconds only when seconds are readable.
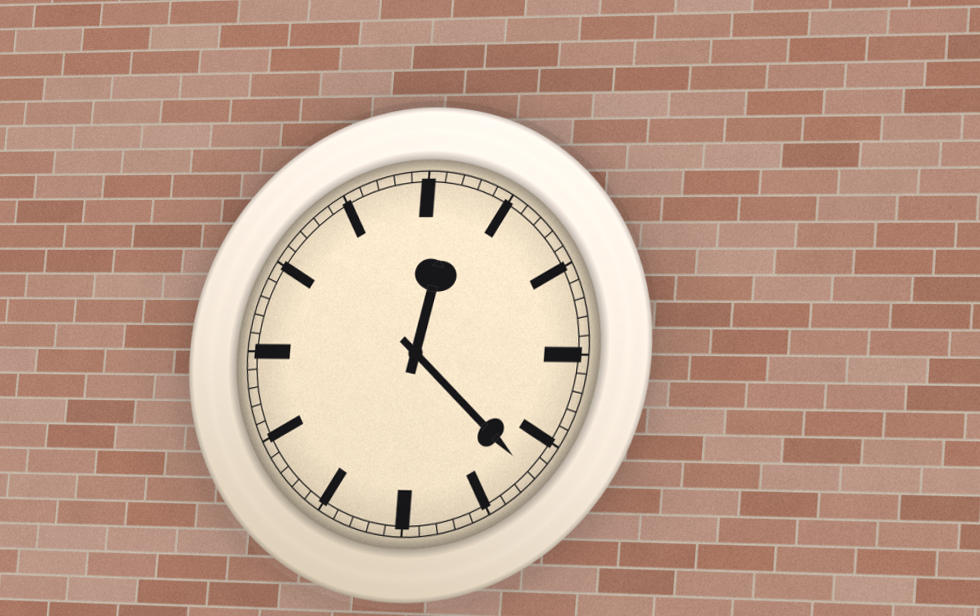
12.22
